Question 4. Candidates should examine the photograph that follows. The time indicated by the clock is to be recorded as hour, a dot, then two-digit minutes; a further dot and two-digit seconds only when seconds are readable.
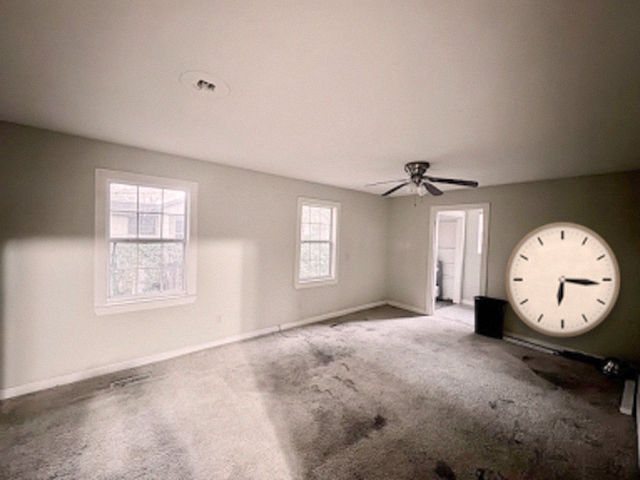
6.16
